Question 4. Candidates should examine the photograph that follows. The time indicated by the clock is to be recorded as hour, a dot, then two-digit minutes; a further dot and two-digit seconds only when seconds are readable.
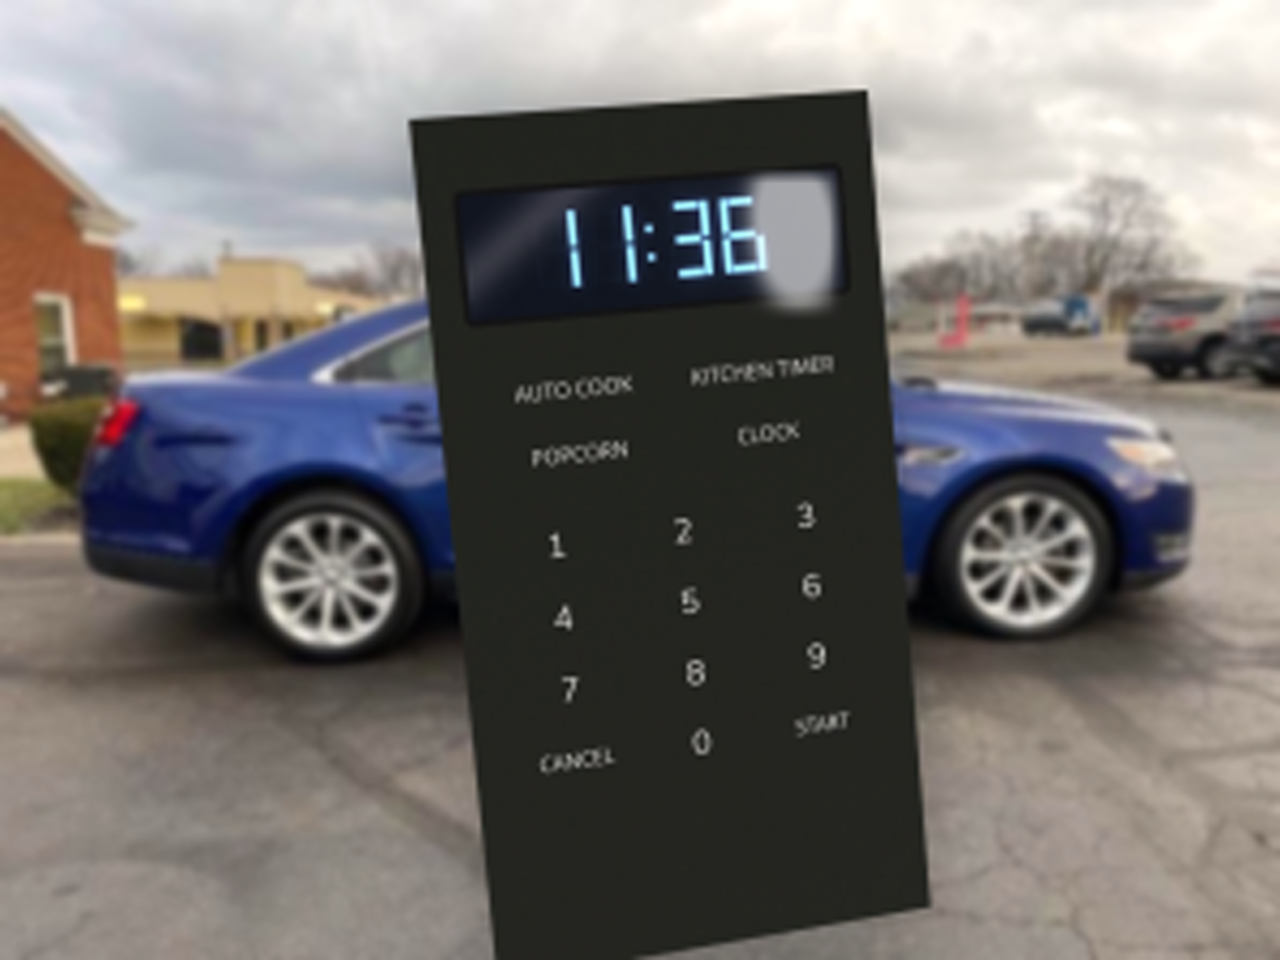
11.36
